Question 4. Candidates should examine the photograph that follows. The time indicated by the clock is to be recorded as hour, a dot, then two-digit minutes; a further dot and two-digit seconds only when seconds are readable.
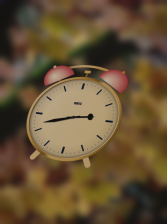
2.42
